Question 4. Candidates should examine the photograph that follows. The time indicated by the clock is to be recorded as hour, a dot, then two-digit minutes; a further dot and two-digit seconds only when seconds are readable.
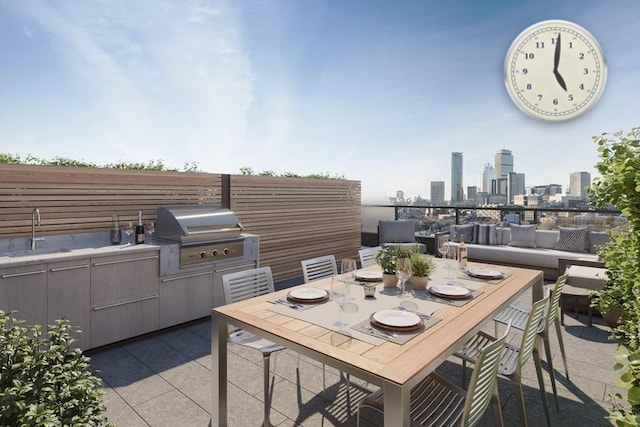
5.01
